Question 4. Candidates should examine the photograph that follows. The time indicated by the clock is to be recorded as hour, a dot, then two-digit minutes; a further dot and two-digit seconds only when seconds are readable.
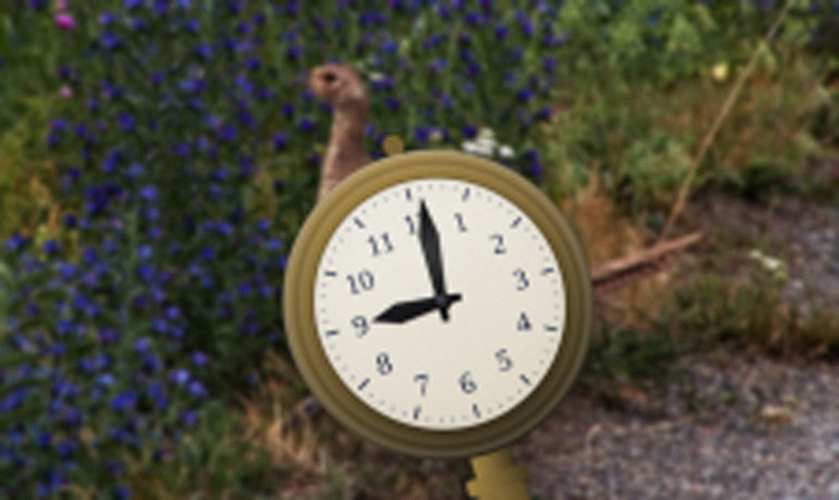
9.01
